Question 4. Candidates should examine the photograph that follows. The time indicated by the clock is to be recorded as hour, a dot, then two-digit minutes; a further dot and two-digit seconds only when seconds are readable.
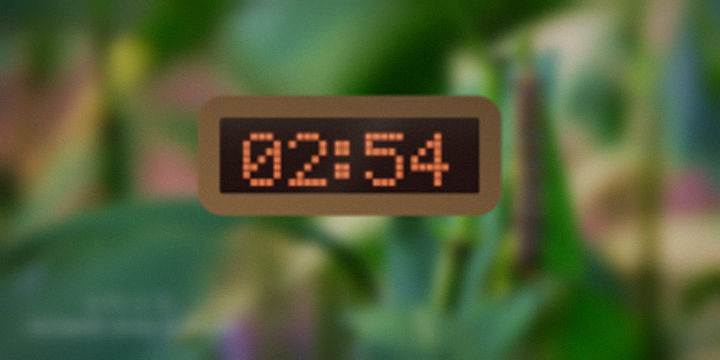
2.54
